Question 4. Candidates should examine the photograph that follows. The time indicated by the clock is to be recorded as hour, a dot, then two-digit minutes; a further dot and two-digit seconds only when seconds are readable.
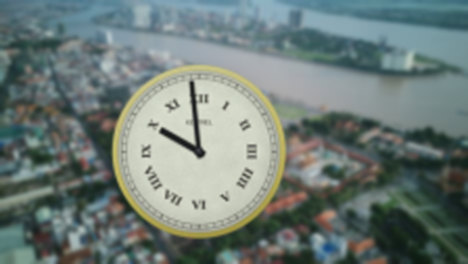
9.59
